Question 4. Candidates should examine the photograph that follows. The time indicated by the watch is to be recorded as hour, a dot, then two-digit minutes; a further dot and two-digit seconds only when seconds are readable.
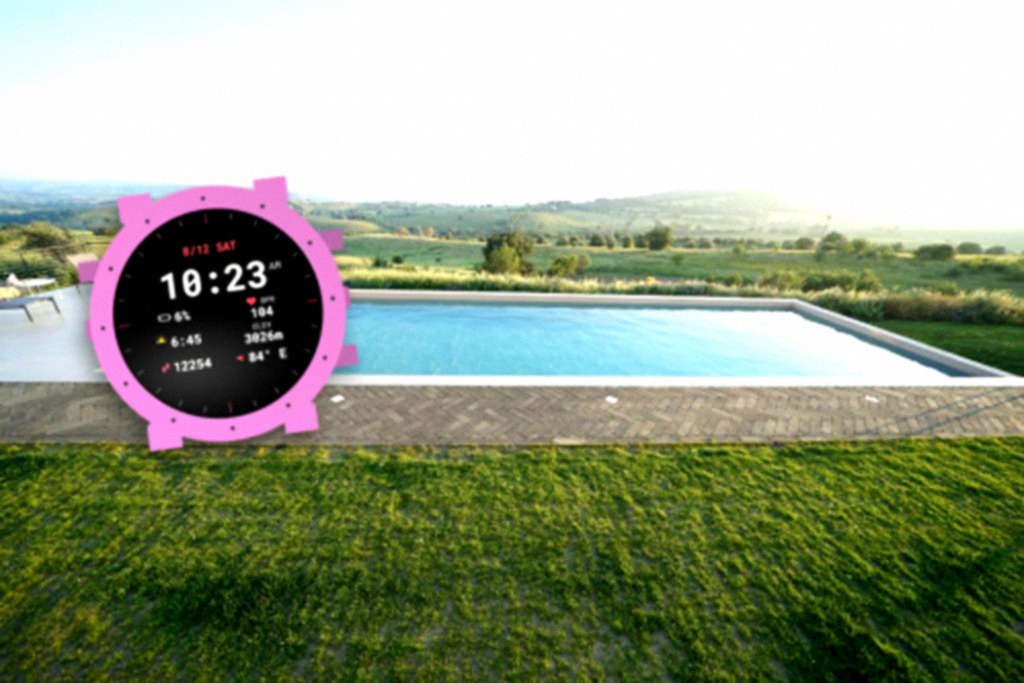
10.23
